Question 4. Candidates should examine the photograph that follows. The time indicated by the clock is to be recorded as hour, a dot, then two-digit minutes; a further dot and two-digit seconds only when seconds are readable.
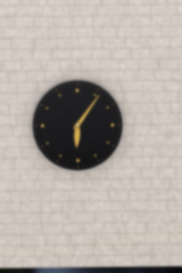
6.06
